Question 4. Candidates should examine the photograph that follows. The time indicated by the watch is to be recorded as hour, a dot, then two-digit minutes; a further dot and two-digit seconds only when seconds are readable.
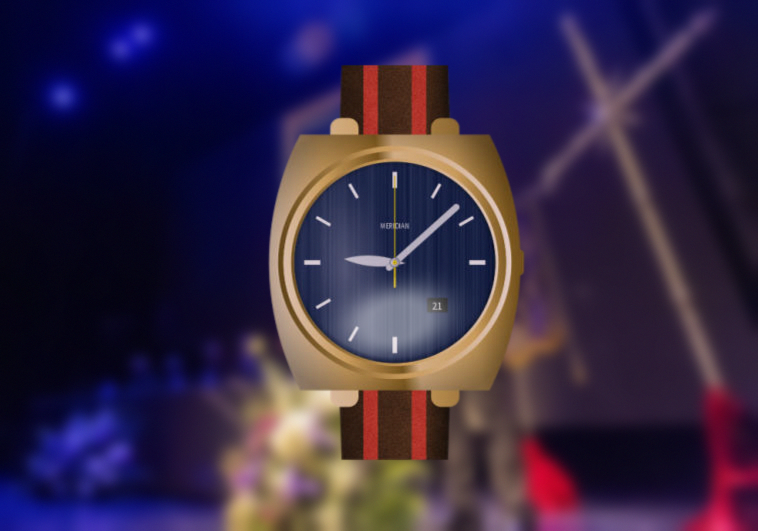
9.08.00
